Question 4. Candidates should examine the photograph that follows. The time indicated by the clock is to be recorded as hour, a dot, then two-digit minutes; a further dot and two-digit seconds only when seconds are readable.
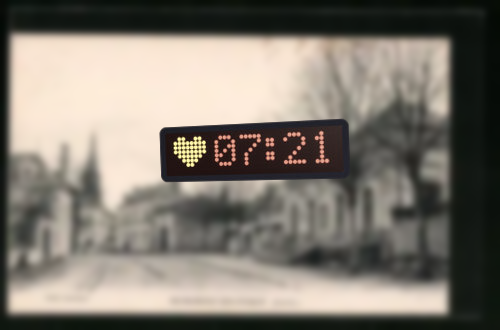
7.21
